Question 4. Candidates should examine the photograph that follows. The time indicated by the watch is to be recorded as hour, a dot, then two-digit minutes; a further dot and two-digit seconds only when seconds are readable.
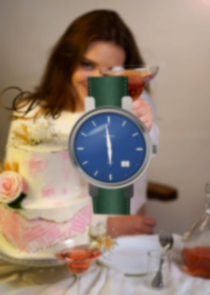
5.59
